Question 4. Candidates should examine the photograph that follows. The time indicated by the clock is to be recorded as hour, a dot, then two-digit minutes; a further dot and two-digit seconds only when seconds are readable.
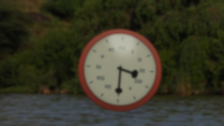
3.30
